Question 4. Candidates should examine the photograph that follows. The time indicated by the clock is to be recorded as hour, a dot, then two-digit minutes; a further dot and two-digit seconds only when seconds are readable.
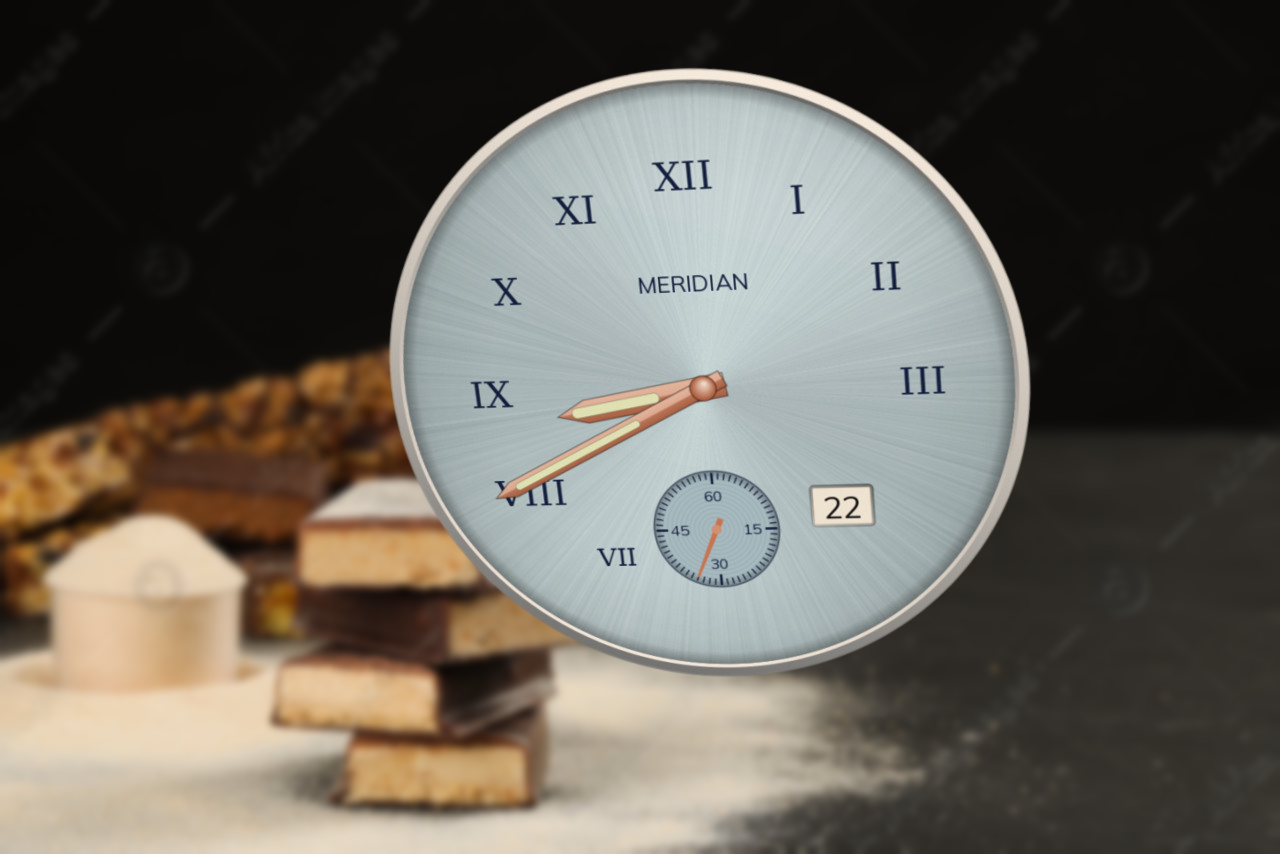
8.40.34
